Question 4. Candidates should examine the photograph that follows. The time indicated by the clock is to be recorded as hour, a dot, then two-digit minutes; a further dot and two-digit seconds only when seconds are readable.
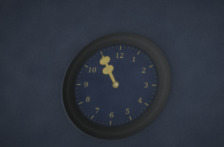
10.55
